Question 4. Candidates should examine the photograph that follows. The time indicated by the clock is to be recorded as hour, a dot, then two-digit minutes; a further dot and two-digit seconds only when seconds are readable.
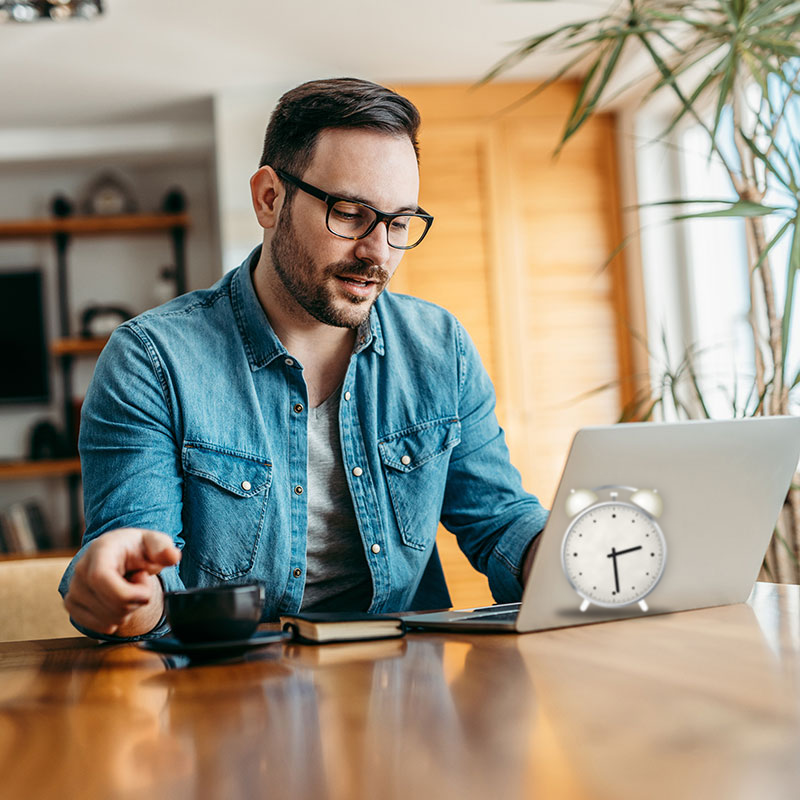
2.29
